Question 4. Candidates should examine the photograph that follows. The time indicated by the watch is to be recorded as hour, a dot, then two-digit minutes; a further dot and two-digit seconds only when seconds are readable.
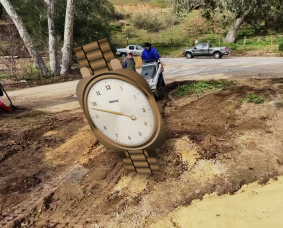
3.48
